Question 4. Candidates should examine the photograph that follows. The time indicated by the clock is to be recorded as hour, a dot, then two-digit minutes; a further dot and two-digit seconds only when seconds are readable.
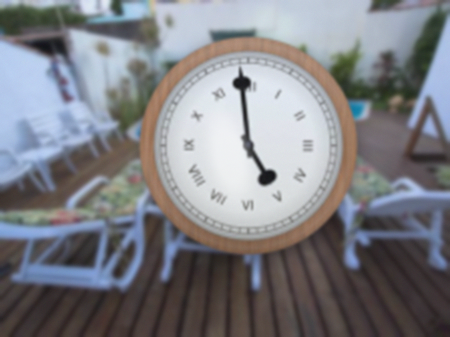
4.59
